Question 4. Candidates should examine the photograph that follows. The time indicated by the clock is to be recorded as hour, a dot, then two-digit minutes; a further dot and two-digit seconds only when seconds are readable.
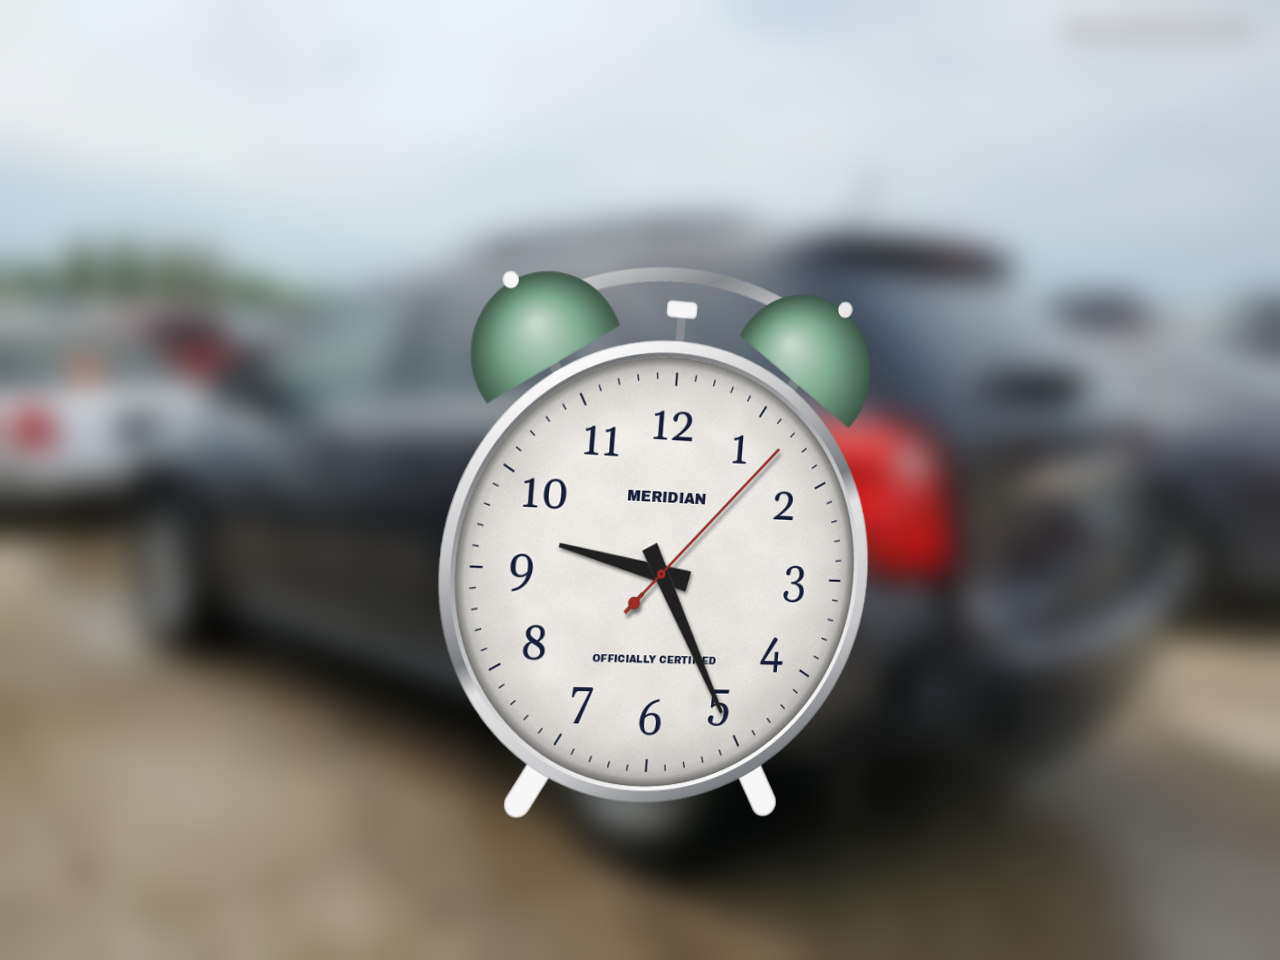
9.25.07
